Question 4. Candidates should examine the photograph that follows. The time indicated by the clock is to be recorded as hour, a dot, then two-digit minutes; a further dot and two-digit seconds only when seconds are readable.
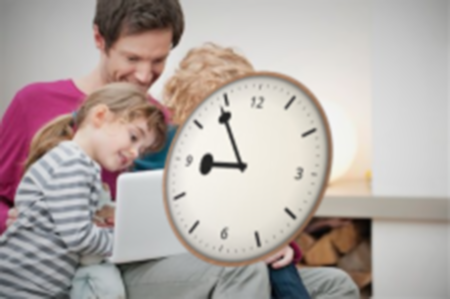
8.54
